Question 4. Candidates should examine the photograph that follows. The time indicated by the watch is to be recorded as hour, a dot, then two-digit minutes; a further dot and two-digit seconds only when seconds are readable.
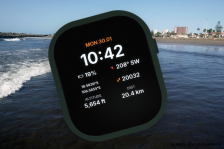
10.42
